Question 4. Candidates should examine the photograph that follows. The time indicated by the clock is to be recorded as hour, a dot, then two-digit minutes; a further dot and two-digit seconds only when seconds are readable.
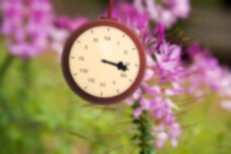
3.17
